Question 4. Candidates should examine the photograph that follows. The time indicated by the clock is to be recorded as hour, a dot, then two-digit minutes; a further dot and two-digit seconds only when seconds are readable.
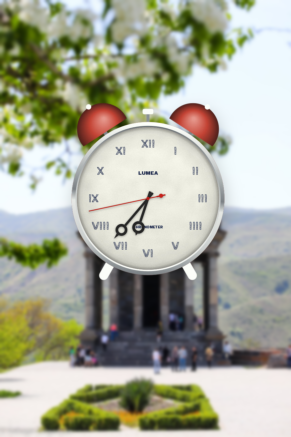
6.36.43
